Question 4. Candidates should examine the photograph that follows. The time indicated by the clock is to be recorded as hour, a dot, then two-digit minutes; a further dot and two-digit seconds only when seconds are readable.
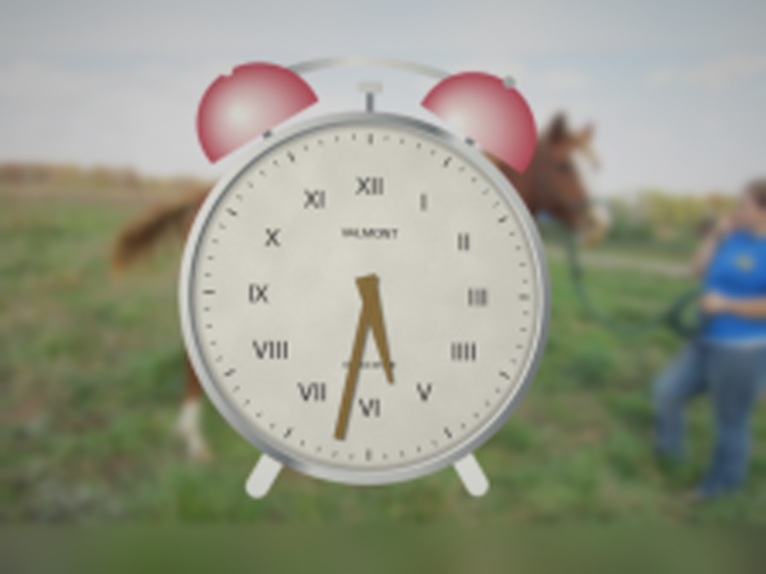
5.32
